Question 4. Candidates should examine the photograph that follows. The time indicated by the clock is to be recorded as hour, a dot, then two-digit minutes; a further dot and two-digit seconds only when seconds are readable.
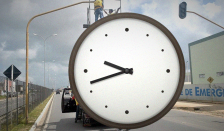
9.42
